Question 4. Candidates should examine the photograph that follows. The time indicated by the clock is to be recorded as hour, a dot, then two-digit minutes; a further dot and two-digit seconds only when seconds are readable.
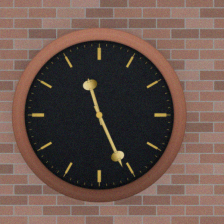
11.26
